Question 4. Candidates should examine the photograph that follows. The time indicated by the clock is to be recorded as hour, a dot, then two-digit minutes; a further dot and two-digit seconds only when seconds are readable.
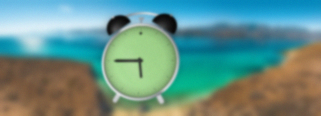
5.45
